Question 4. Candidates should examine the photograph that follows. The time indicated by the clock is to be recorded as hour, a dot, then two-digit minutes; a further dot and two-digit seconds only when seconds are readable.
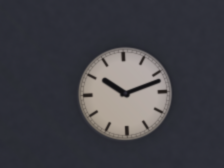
10.12
